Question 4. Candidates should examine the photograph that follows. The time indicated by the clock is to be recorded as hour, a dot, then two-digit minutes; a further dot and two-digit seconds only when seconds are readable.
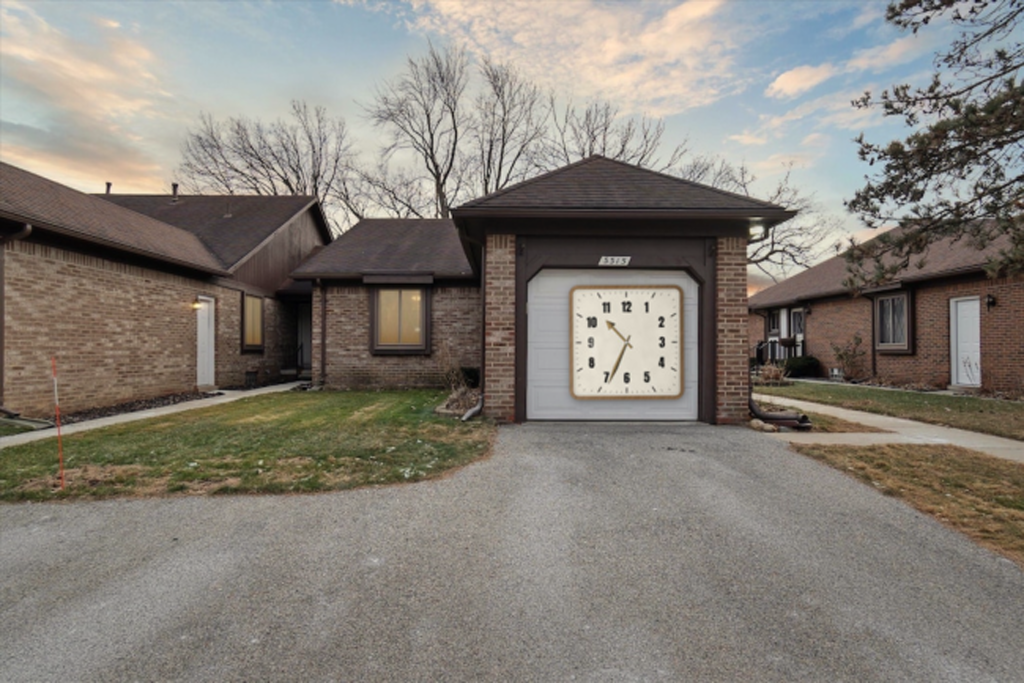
10.34
